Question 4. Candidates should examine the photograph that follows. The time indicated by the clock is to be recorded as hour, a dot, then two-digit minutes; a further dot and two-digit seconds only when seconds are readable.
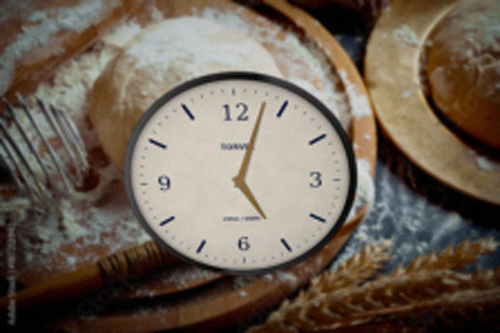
5.03
